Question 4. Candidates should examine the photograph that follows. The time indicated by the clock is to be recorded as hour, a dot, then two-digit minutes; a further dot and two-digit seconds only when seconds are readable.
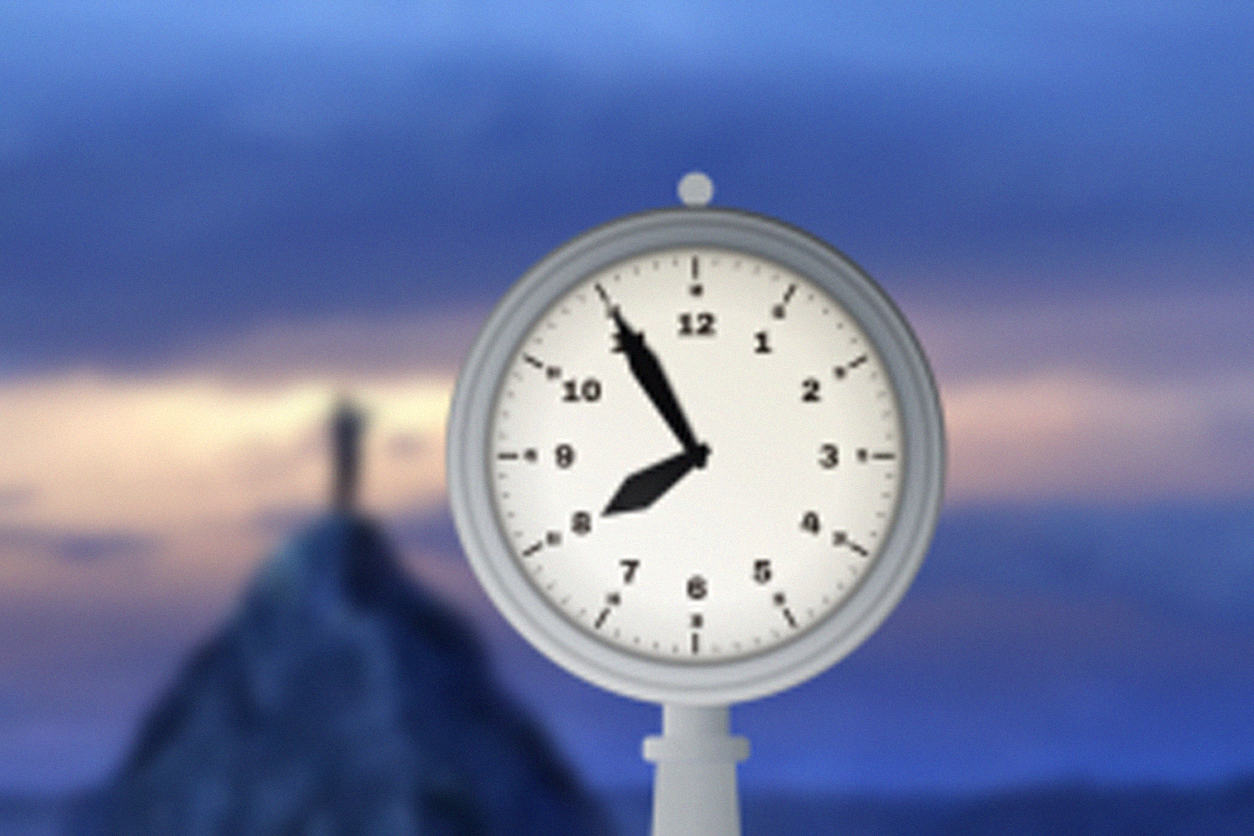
7.55
